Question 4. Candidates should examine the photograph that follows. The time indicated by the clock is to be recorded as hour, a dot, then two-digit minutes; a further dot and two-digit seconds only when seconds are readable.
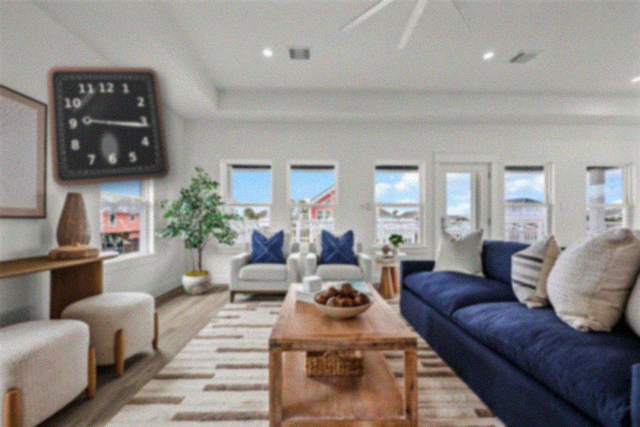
9.16
